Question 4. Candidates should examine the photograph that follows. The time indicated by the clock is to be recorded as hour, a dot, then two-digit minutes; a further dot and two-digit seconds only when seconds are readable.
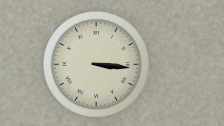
3.16
